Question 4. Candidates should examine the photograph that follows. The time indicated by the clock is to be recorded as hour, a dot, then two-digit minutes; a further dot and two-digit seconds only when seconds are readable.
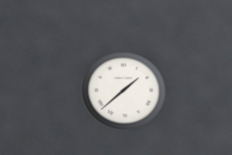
1.38
